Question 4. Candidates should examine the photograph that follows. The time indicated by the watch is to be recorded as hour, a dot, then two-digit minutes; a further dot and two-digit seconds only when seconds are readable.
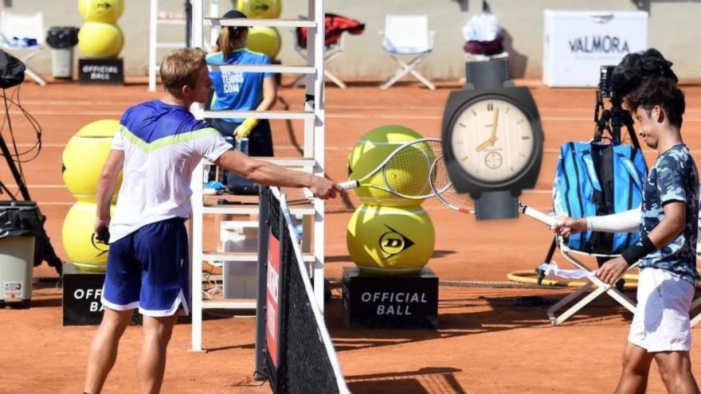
8.02
